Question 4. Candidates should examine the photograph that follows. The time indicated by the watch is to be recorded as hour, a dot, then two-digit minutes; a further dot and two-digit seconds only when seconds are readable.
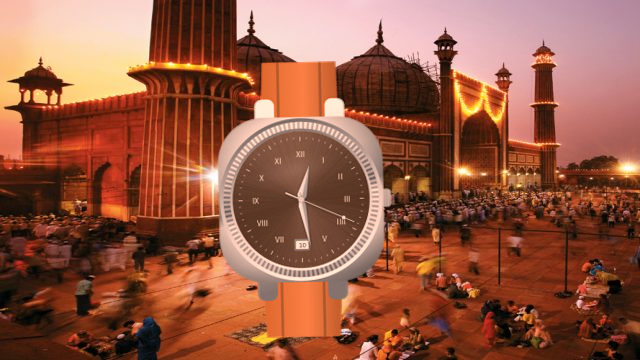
12.28.19
